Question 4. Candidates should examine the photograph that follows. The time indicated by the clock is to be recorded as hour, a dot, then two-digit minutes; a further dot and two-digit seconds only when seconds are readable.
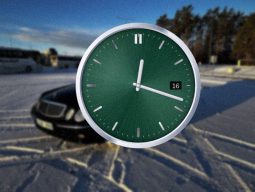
12.18
